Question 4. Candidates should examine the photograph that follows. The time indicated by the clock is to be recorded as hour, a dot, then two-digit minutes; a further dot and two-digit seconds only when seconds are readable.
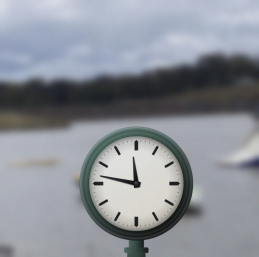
11.47
